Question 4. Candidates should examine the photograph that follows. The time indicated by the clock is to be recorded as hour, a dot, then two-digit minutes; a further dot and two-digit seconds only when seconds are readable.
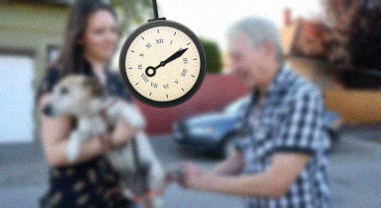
8.11
